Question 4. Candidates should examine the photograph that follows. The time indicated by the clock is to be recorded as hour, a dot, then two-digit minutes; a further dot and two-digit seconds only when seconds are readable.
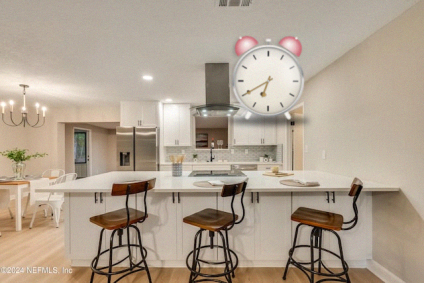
6.40
